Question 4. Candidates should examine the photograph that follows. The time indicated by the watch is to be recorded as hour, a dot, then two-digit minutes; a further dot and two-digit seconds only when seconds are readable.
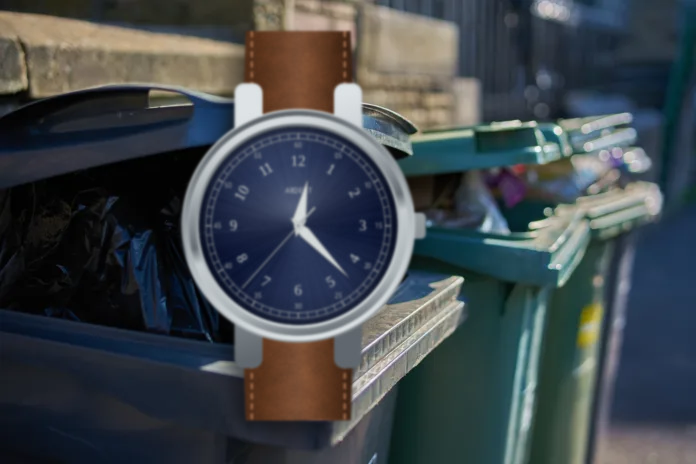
12.22.37
